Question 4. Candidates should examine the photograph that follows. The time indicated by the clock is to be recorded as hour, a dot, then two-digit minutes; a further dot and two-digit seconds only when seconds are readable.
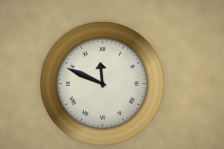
11.49
